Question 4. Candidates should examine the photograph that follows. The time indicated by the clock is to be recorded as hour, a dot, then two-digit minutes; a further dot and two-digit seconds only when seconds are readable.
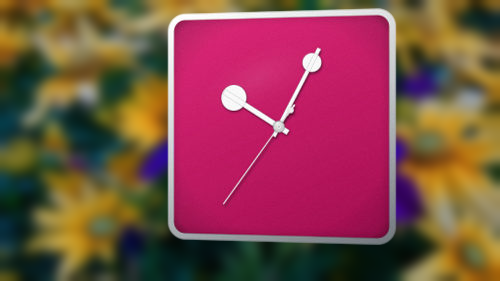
10.04.36
